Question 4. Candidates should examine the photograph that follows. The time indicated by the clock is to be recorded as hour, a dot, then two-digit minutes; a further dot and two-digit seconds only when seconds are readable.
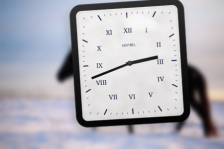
2.42
